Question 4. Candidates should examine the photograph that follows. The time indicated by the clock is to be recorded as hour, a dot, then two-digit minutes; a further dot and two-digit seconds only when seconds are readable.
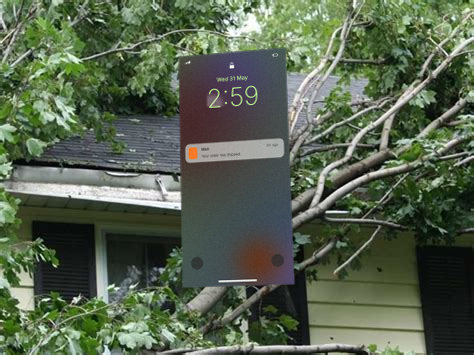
2.59
